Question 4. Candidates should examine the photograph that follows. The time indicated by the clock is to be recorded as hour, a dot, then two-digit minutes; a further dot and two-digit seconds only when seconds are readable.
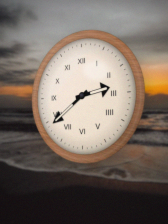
2.39
